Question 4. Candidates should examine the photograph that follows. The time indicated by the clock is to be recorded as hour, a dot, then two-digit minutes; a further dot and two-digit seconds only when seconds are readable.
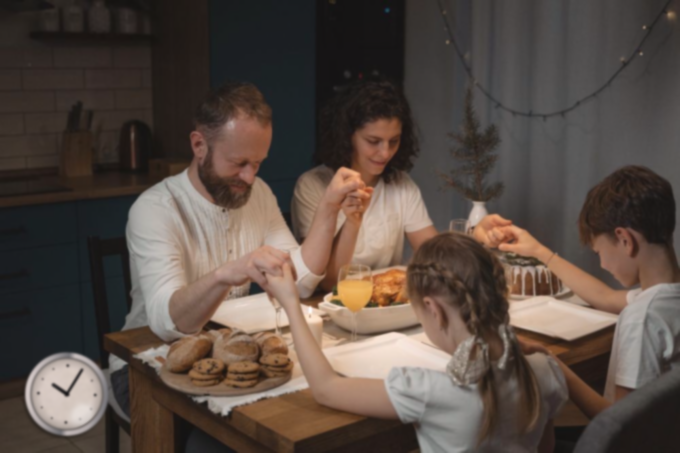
10.05
